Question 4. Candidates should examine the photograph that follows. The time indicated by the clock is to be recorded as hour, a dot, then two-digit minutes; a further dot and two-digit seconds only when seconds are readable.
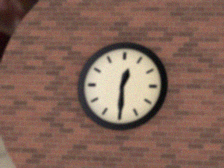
12.30
